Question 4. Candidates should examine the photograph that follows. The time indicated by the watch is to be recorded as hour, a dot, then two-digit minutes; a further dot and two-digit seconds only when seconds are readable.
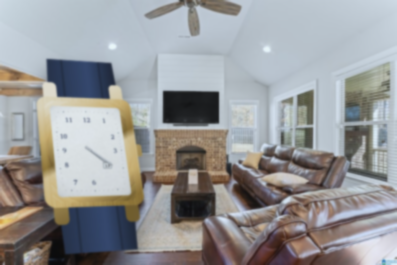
4.21
